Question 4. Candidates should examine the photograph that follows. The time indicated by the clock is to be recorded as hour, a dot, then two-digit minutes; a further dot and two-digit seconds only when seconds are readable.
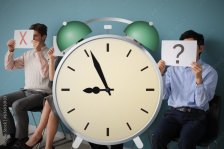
8.56
